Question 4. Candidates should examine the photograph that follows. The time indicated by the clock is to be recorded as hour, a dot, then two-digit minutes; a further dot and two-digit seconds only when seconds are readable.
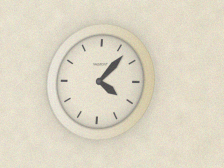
4.07
